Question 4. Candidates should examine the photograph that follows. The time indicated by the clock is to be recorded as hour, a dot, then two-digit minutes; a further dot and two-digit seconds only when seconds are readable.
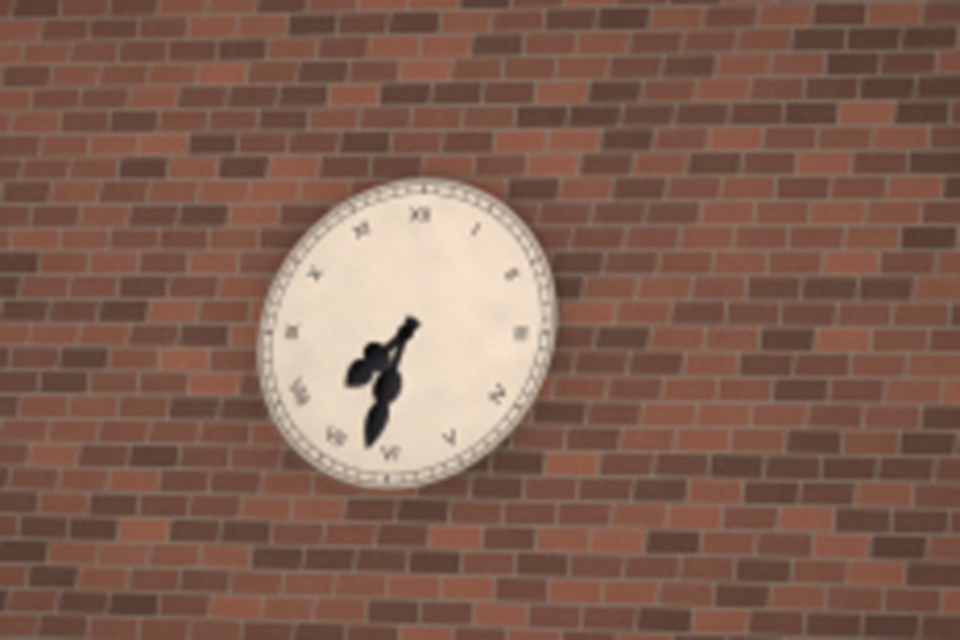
7.32
